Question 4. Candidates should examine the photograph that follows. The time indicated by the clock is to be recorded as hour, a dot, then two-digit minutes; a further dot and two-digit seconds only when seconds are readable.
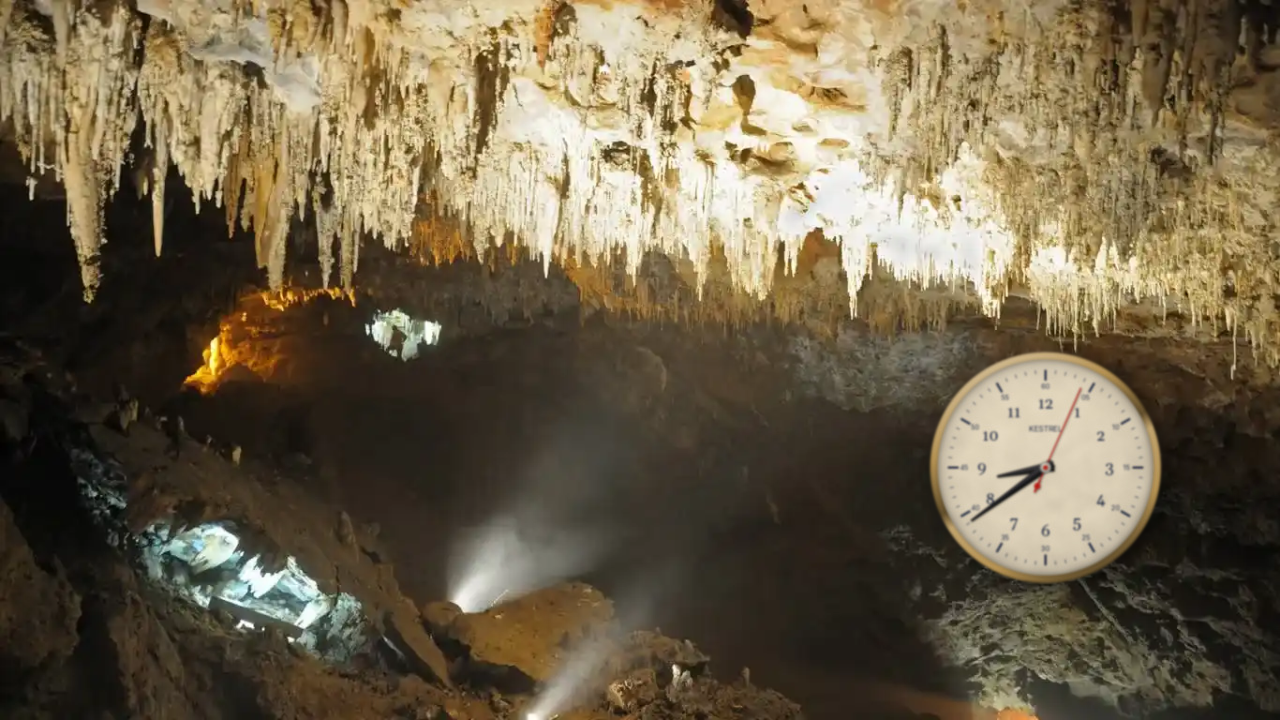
8.39.04
